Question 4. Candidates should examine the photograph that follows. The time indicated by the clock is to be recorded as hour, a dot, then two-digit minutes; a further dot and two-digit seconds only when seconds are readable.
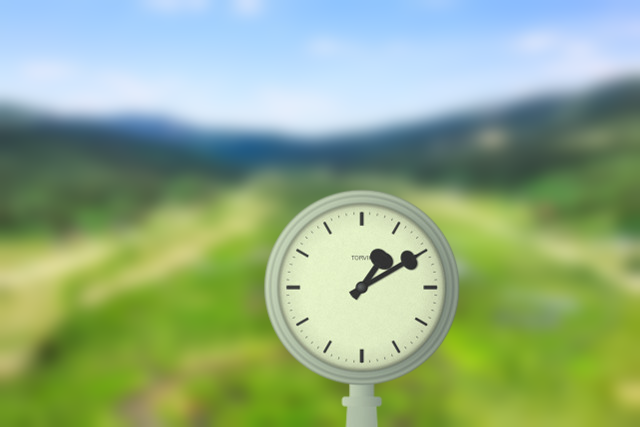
1.10
